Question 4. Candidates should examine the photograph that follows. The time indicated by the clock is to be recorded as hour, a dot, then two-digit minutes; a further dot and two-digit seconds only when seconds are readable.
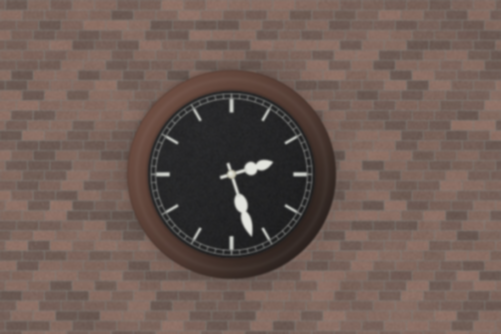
2.27
